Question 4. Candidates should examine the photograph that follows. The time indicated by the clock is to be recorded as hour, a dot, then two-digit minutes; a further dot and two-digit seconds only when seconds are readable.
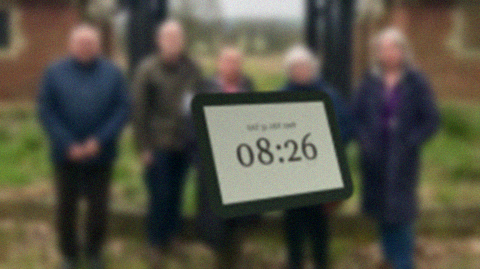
8.26
